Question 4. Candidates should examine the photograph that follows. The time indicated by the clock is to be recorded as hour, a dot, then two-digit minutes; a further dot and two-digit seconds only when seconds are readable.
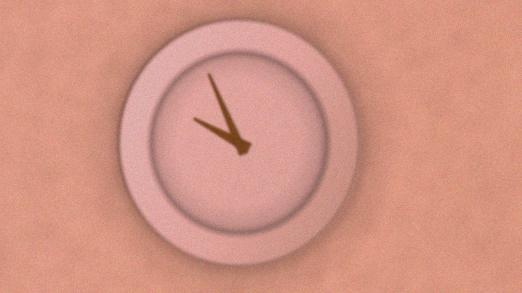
9.56
